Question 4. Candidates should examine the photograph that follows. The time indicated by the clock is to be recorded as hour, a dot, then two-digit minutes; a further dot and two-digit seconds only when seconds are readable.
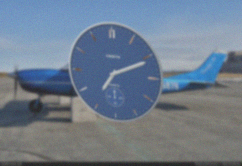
7.11
